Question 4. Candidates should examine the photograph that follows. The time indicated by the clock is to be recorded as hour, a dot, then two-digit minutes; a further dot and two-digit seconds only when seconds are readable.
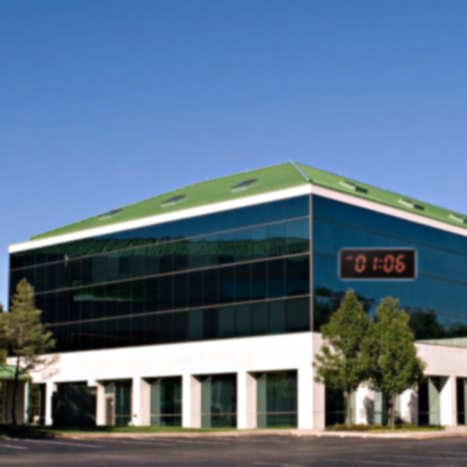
1.06
